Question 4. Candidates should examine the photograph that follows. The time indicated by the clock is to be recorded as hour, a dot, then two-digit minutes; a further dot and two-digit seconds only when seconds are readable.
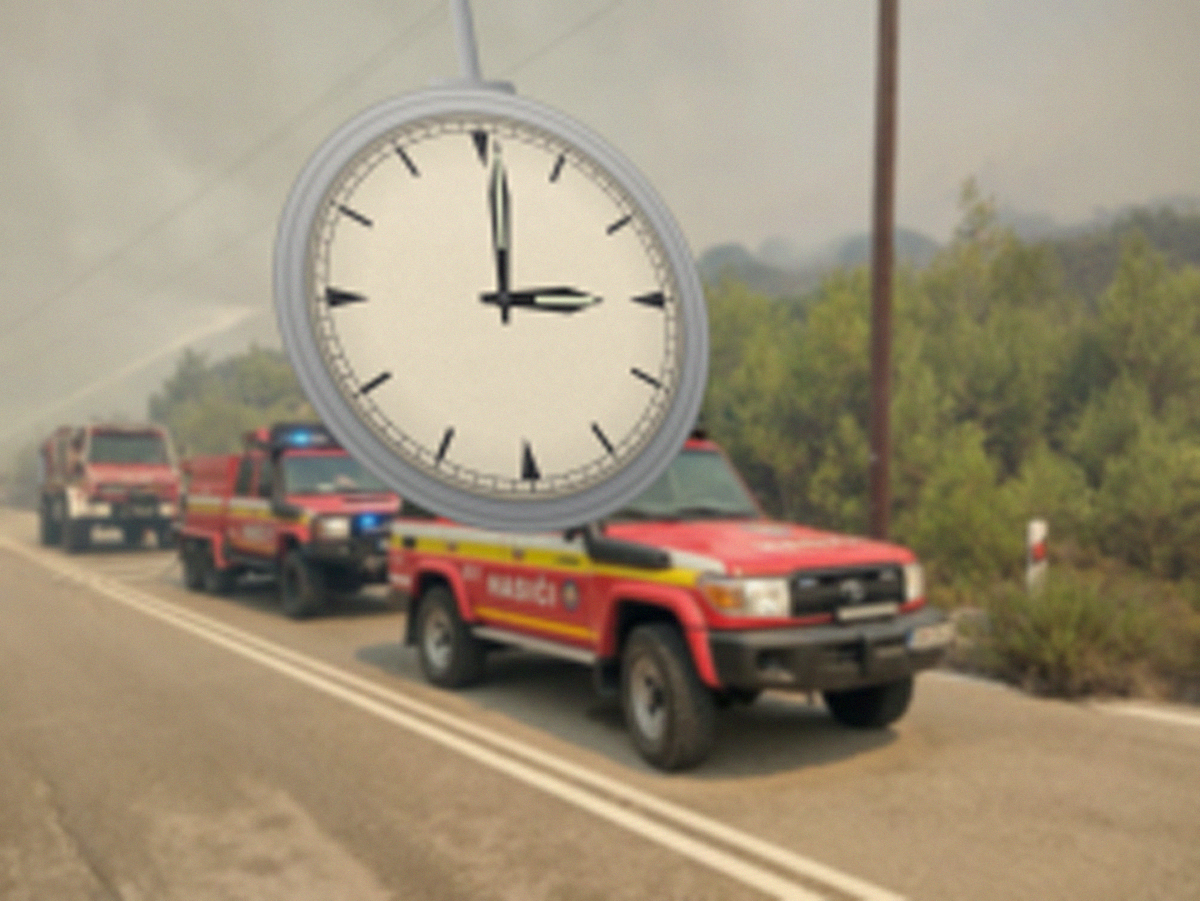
3.01
